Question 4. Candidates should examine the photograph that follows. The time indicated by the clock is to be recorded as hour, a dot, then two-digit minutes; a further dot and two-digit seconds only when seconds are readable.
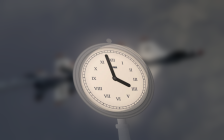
3.58
